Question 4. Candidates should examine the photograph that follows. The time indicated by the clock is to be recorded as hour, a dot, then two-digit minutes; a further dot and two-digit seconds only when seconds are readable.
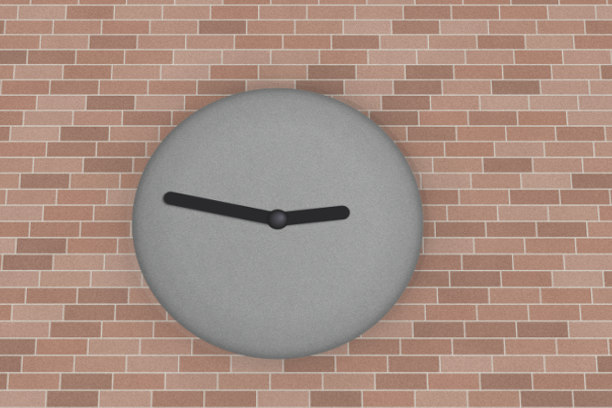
2.47
